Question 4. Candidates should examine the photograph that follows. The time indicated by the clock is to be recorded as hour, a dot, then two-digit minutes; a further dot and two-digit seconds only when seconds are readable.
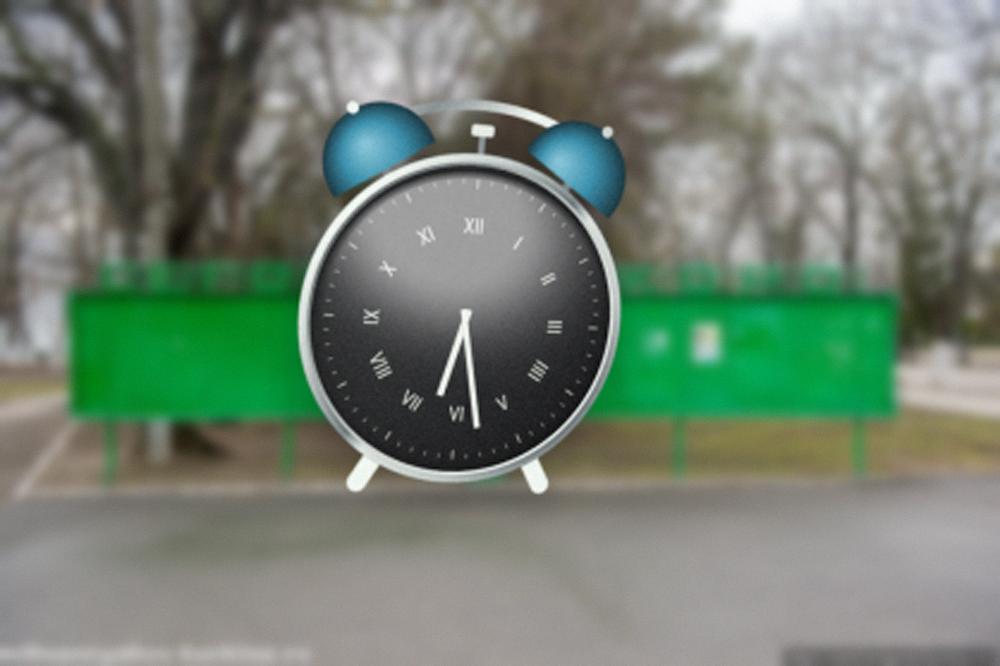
6.28
